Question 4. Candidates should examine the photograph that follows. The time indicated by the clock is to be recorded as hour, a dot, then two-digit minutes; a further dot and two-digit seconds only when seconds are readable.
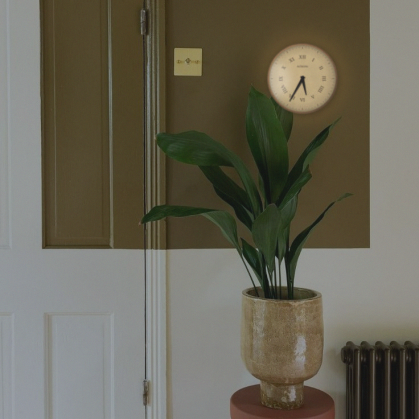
5.35
